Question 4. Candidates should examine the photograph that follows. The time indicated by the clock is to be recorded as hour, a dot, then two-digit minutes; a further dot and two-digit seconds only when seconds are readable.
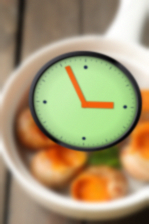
2.56
